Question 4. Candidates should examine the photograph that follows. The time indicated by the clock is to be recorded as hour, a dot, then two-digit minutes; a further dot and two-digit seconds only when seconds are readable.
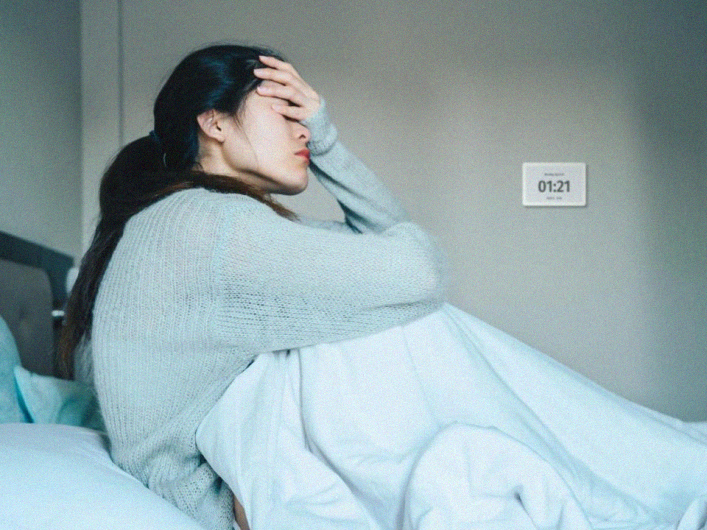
1.21
